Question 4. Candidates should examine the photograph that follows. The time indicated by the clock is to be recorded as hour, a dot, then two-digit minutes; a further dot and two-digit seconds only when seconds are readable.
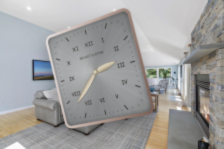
2.38
